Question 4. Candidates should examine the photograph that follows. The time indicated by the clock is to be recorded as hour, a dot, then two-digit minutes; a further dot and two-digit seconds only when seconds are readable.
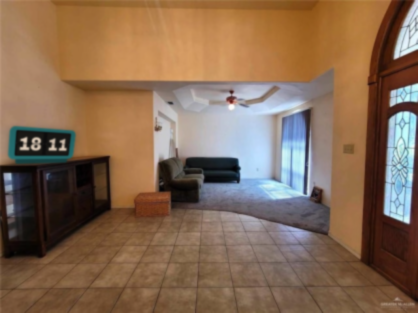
18.11
